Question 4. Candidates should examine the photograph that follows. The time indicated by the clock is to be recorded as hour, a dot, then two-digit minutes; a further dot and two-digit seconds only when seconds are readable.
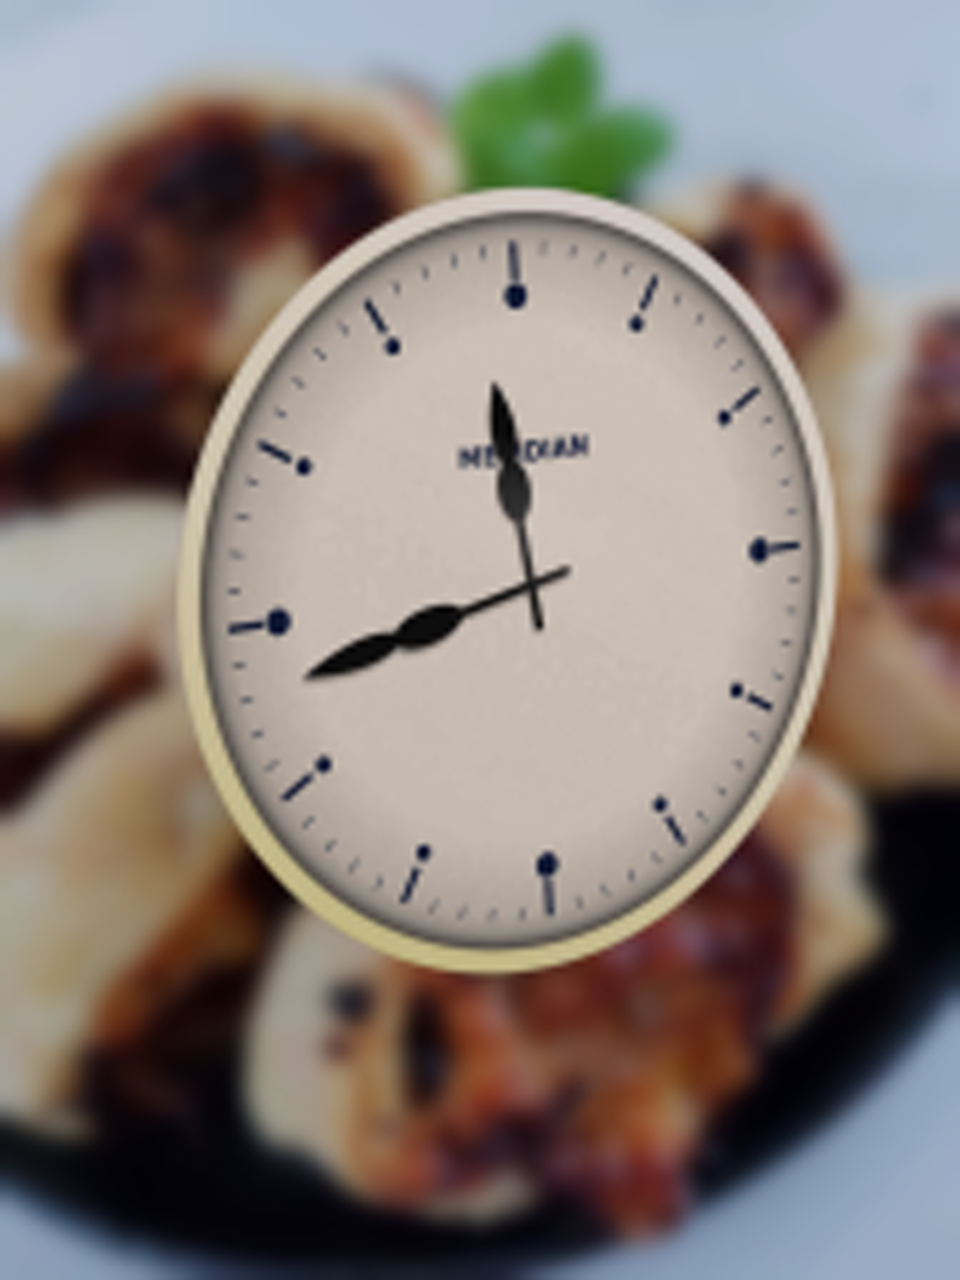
11.43
